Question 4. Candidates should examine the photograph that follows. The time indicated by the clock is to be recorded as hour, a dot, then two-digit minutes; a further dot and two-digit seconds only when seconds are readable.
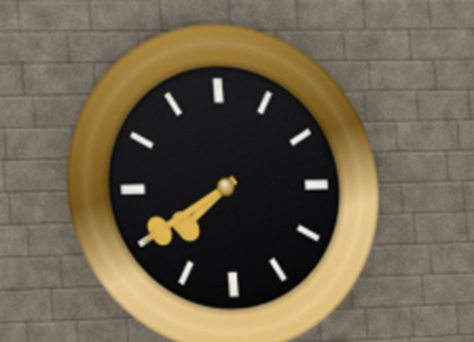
7.40
